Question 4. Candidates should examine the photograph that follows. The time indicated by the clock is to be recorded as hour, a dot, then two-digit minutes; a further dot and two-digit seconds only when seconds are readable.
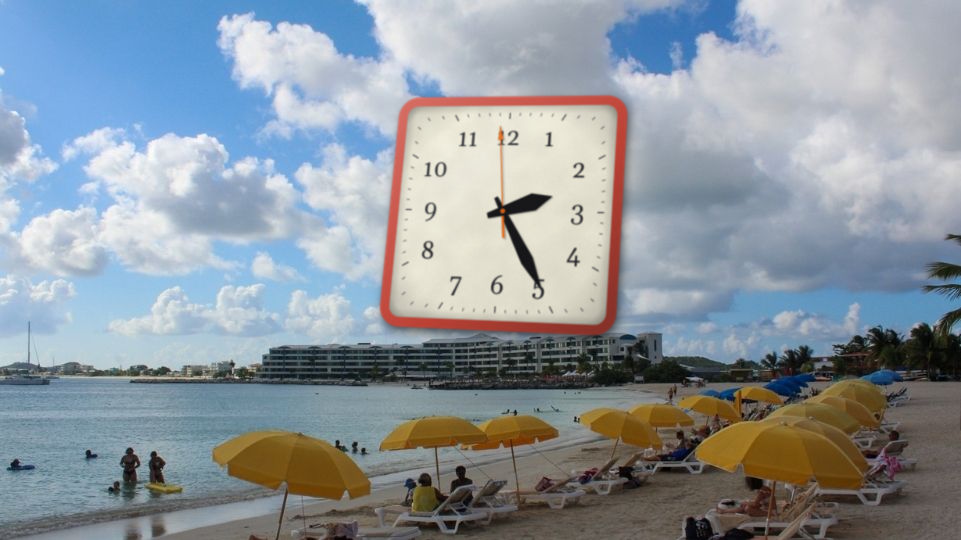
2.24.59
